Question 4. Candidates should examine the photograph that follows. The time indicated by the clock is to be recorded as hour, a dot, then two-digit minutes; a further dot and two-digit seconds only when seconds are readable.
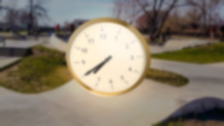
7.40
